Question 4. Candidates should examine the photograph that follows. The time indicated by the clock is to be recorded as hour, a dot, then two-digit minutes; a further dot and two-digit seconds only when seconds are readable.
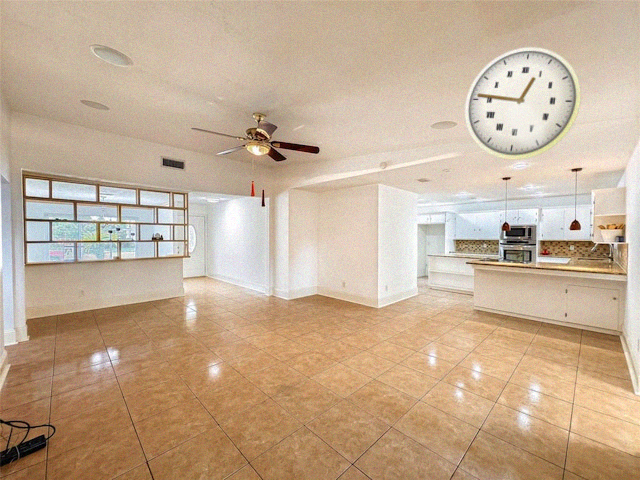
12.46
